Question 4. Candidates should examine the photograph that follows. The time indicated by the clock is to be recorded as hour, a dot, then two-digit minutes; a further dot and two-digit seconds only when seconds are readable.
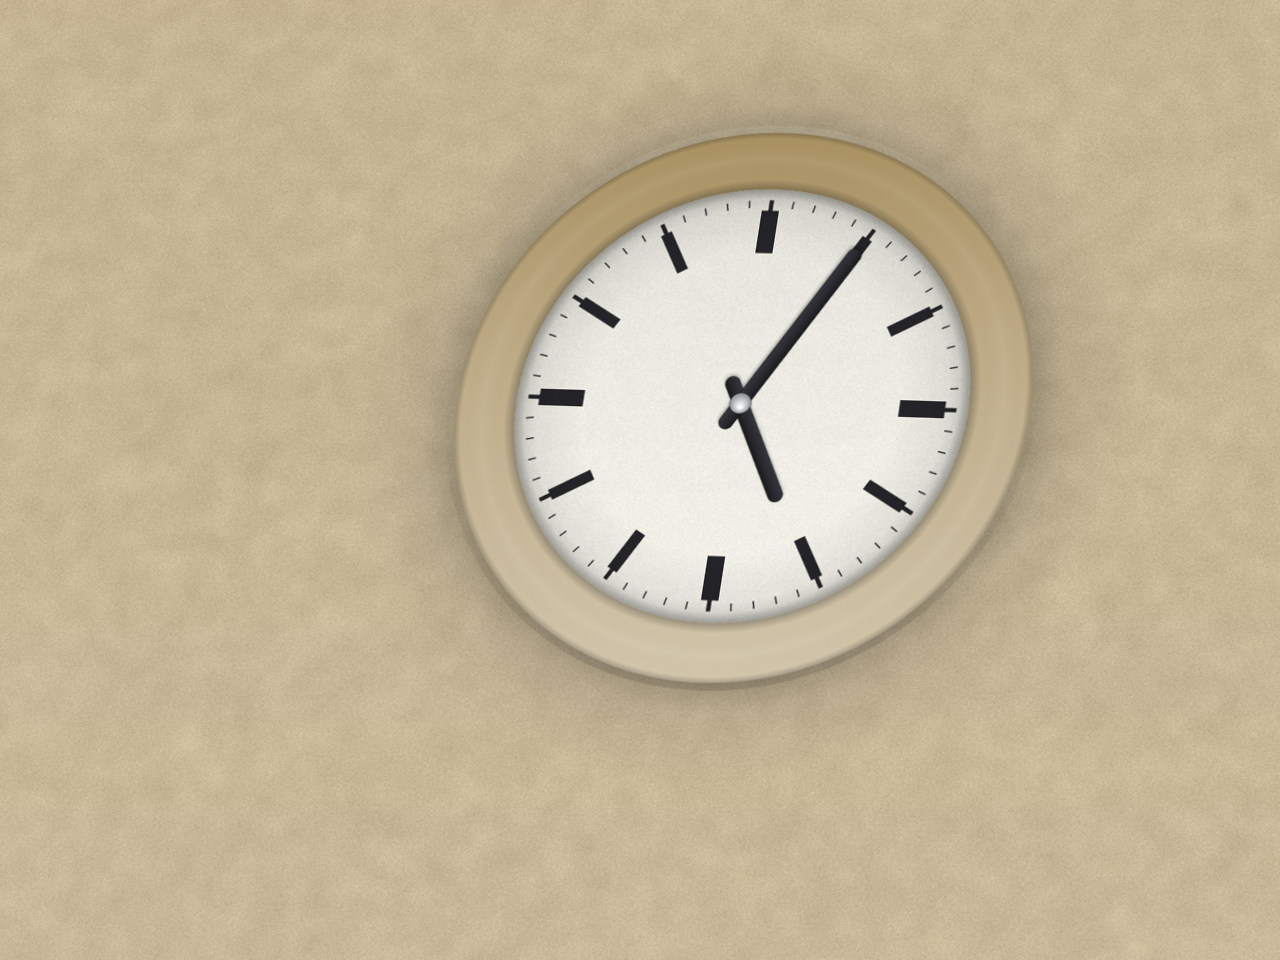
5.05
